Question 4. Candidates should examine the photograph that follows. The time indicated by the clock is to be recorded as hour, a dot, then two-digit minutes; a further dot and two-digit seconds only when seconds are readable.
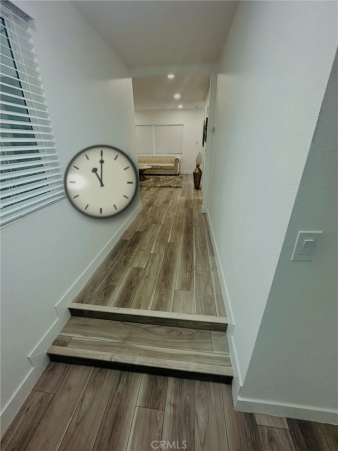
11.00
